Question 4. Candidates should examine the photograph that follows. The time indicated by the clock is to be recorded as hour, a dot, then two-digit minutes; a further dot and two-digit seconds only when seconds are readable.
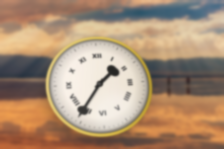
1.36
